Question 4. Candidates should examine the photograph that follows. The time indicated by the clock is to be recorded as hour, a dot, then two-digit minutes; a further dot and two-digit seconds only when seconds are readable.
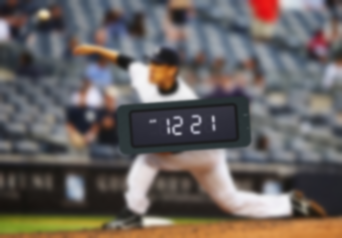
12.21
